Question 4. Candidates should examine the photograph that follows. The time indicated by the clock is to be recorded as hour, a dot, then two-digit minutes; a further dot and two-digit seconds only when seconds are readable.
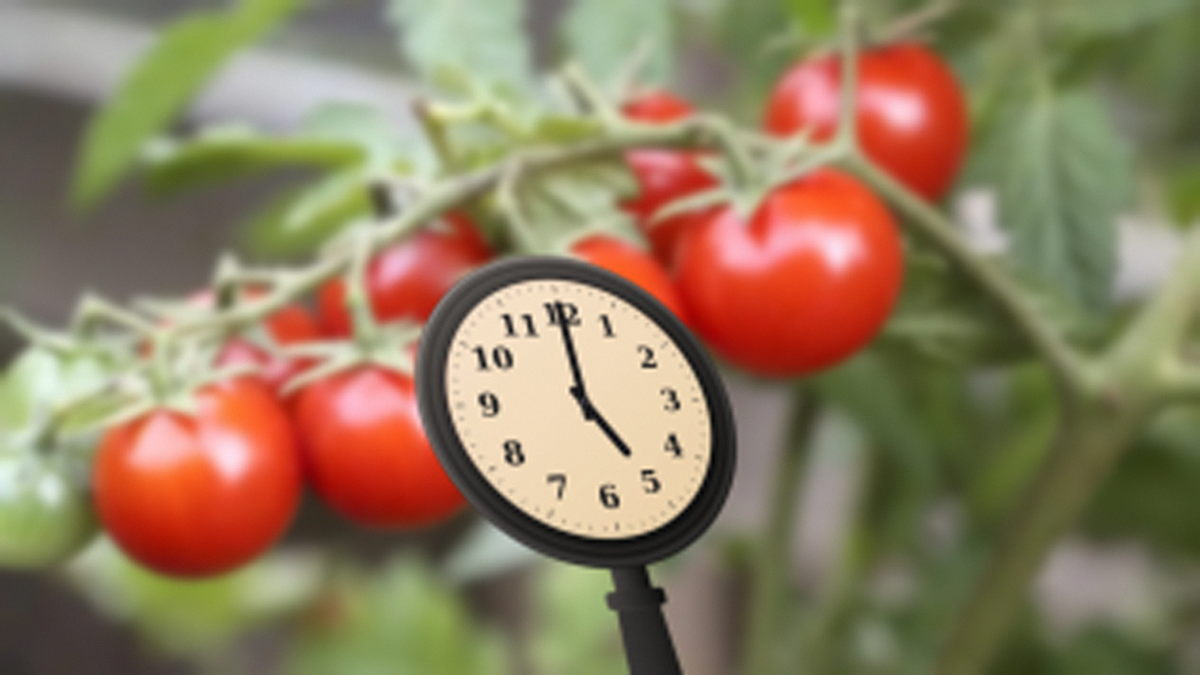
5.00
